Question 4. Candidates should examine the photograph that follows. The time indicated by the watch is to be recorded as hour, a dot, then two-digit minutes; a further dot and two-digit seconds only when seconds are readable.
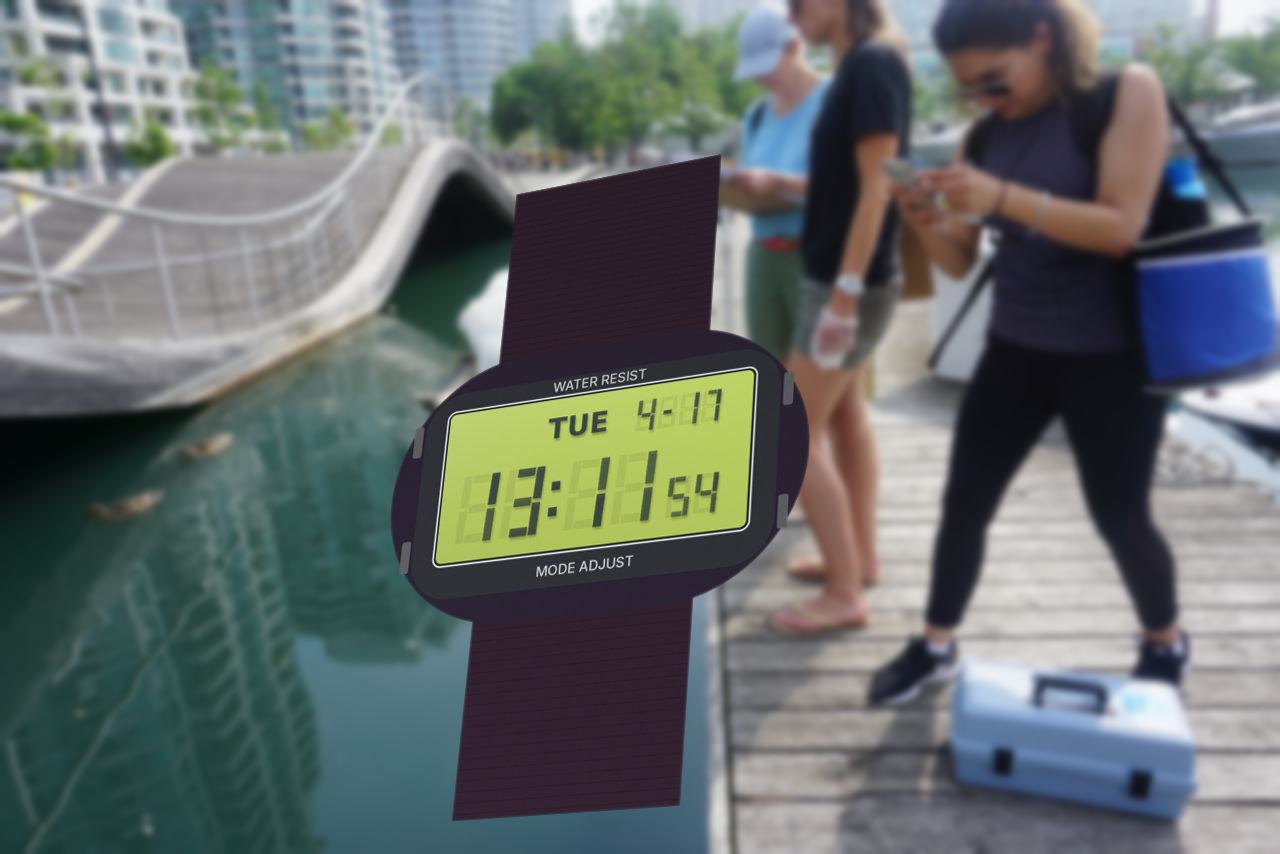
13.11.54
